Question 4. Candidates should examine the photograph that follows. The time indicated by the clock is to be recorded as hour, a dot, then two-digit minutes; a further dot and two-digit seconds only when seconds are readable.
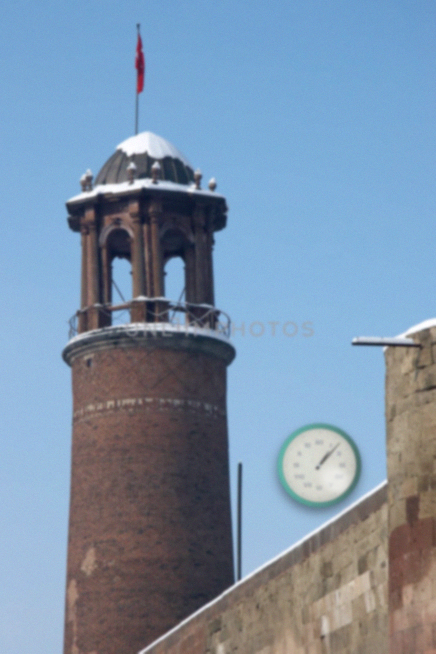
1.07
